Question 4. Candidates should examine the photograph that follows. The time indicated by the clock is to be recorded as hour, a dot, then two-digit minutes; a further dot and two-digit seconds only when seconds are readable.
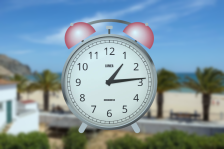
1.14
